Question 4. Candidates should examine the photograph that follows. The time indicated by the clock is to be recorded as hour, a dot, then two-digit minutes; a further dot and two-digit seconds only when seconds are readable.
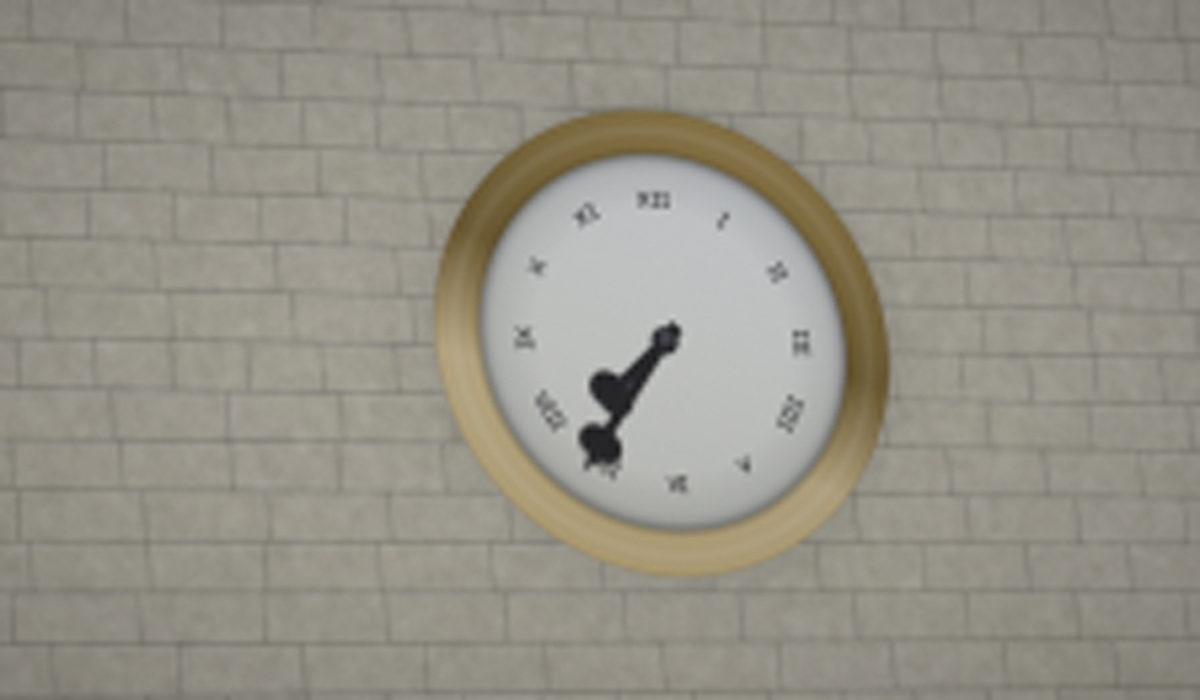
7.36
